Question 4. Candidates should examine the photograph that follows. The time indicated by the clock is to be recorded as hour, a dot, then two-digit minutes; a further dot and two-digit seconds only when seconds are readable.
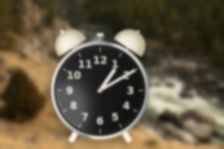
1.10
